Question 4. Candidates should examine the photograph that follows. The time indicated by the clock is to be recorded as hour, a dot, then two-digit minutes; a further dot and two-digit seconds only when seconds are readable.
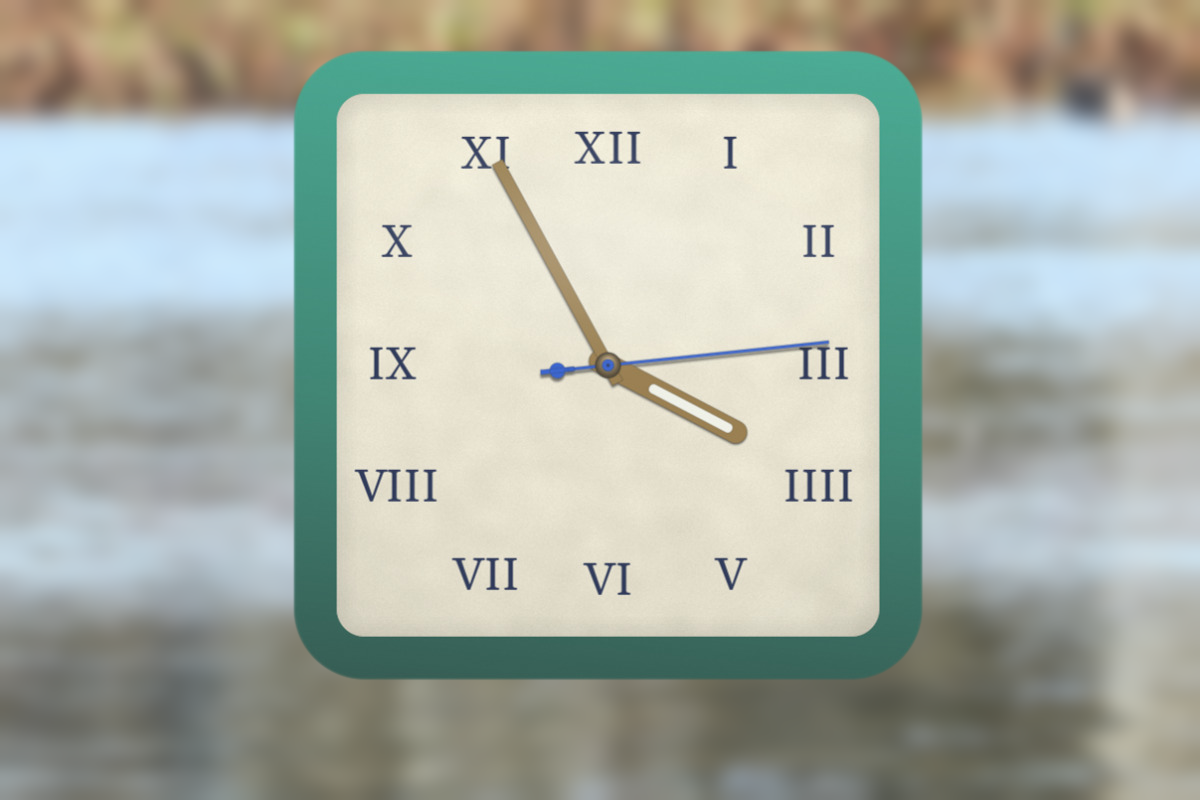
3.55.14
